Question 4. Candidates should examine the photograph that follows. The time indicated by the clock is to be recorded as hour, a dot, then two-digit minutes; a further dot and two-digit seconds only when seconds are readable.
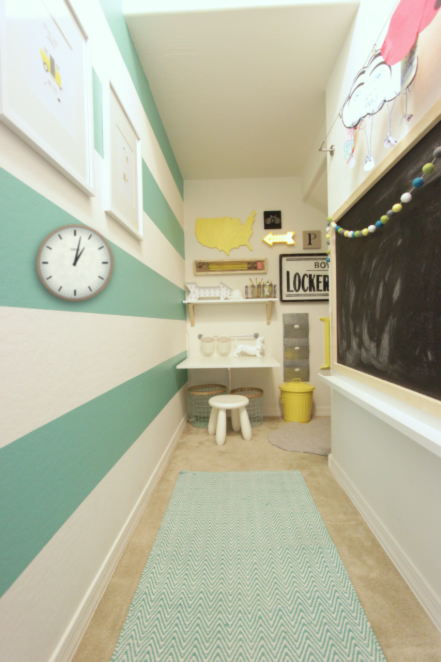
1.02
